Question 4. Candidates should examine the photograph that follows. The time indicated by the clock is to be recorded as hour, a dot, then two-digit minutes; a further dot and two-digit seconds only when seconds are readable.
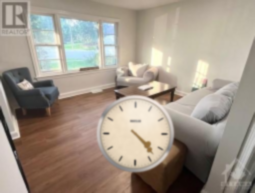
4.23
